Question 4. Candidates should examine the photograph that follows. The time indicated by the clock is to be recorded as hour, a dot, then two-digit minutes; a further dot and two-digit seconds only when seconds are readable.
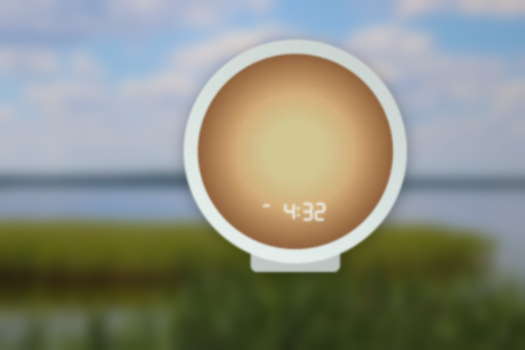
4.32
